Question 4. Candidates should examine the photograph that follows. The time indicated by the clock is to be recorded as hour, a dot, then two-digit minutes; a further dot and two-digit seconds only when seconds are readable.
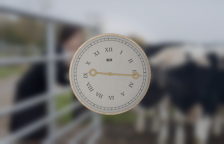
9.16
